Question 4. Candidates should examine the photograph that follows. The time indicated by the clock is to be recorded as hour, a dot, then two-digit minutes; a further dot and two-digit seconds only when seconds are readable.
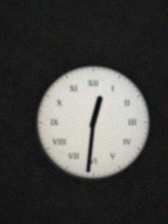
12.31
